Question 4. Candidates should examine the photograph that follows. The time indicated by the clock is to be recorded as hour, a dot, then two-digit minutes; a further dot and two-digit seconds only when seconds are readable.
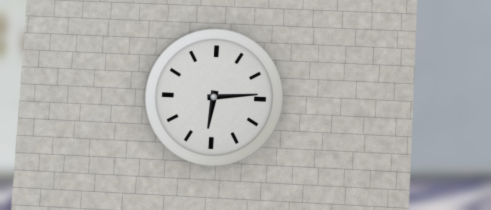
6.14
